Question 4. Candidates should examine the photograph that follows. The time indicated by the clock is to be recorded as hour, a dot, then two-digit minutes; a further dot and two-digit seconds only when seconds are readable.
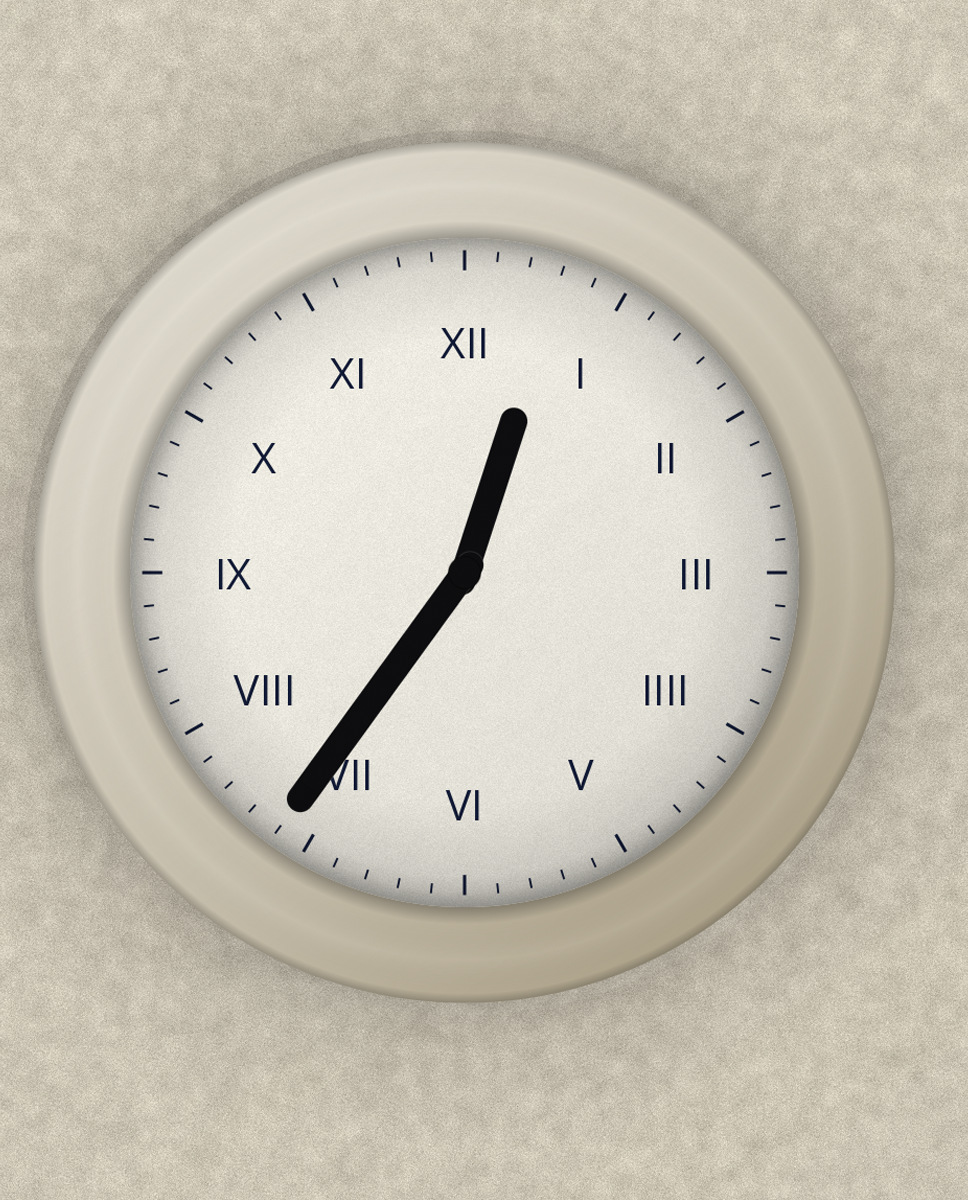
12.36
